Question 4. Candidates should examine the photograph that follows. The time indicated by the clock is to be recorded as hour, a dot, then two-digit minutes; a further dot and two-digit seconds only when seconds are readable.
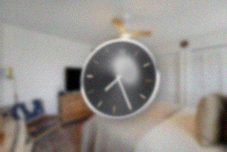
7.25
